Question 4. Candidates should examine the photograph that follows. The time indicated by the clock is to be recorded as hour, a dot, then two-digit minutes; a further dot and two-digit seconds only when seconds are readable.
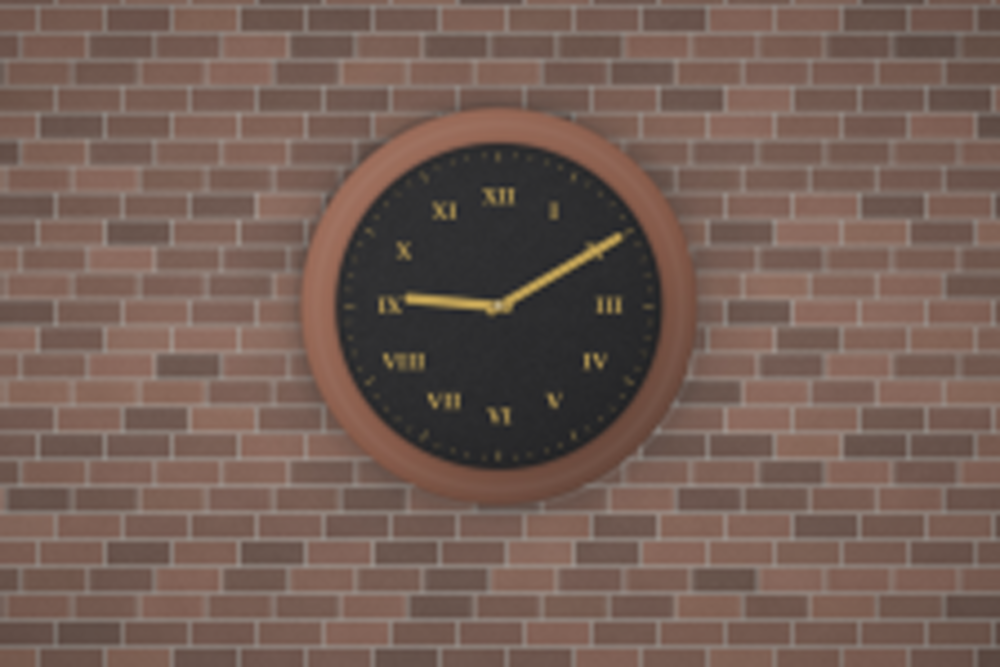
9.10
